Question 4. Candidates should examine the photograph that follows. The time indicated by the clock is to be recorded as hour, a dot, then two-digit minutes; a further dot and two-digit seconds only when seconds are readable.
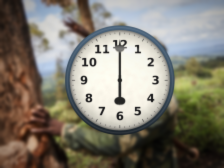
6.00
